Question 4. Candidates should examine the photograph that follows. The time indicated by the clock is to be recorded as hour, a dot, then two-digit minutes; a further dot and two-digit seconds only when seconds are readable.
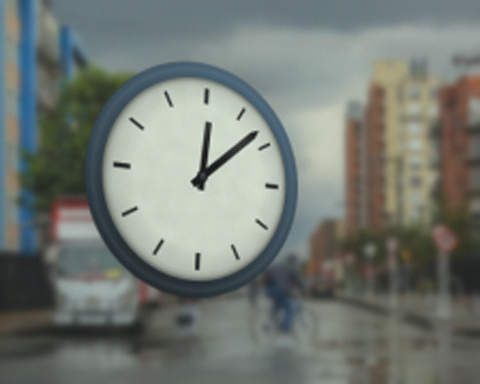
12.08
